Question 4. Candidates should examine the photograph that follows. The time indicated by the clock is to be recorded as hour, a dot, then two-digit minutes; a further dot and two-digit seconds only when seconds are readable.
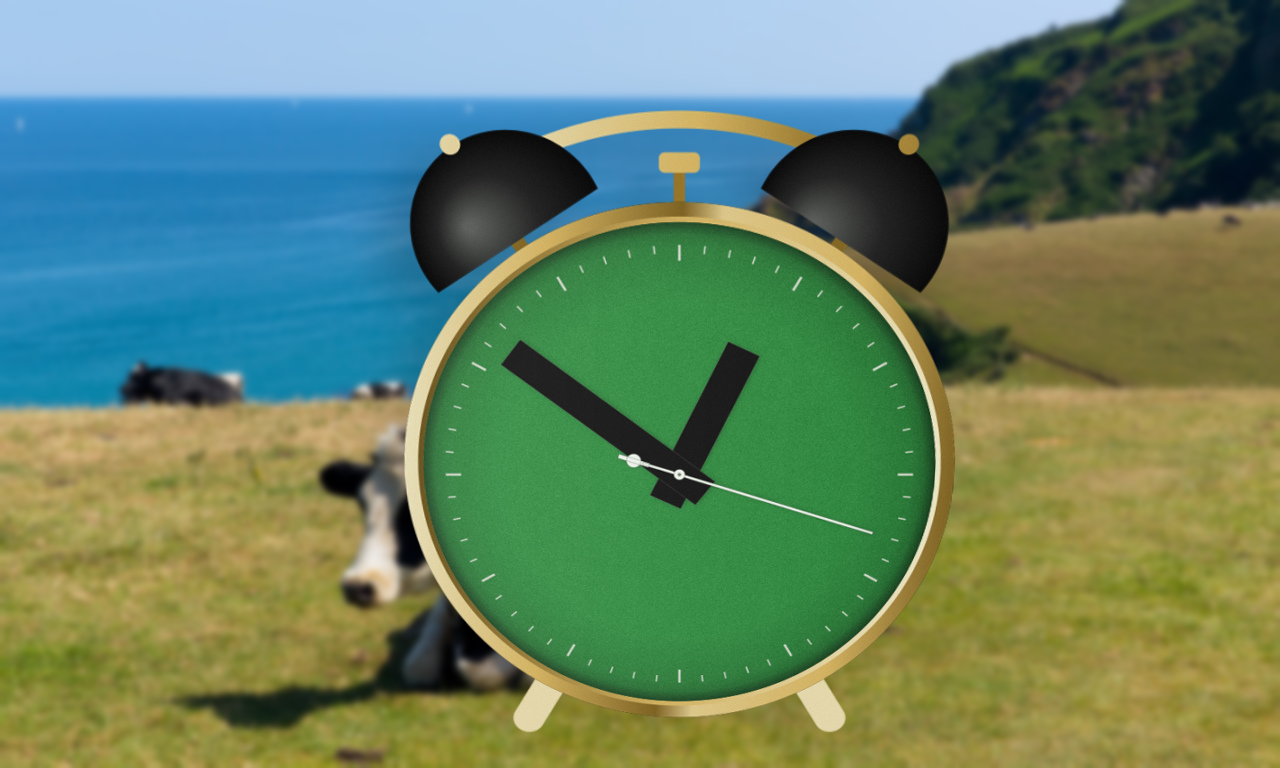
12.51.18
